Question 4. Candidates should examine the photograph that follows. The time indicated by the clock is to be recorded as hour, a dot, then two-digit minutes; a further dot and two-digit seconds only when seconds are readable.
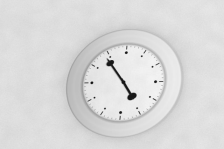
4.54
